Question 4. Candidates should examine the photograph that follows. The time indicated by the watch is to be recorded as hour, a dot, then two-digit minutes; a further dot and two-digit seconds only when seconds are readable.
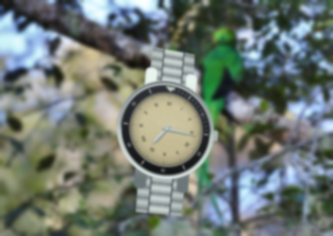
7.16
